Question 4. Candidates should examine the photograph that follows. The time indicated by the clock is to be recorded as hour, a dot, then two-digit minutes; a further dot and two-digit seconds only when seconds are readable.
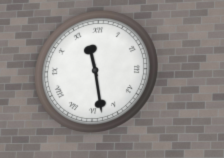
11.28
